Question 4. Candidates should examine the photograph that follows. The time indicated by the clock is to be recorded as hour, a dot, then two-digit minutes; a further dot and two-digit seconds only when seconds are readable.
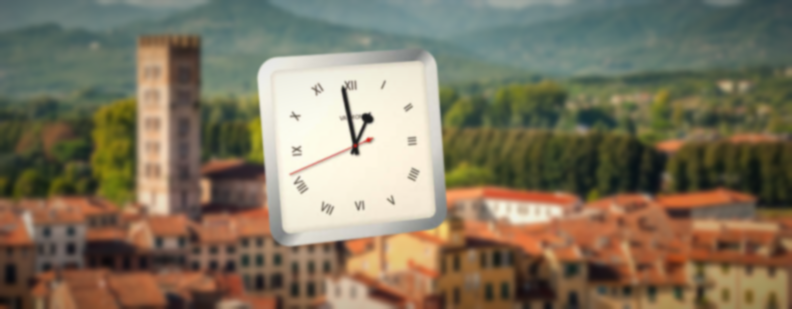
12.58.42
